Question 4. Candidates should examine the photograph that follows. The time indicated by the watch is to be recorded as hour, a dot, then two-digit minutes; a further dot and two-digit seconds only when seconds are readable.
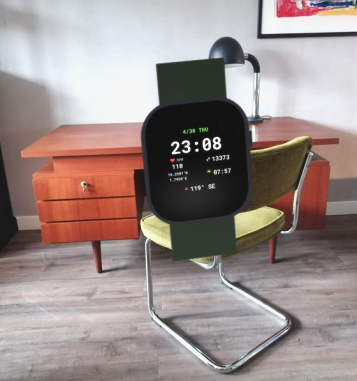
23.08
